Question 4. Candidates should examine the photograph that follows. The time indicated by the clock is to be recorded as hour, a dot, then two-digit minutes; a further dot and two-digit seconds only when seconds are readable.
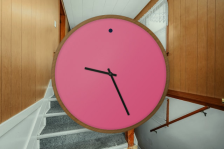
9.26
